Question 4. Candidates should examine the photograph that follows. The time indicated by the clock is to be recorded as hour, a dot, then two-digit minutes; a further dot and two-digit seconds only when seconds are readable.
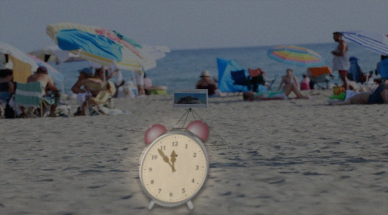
11.53
